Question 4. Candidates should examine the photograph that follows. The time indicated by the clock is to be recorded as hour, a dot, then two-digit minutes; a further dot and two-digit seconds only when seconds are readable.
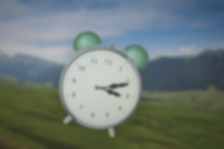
3.11
